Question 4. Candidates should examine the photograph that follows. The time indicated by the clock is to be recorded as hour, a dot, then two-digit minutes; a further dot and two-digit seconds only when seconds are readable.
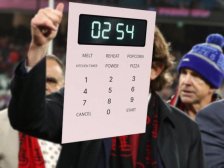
2.54
